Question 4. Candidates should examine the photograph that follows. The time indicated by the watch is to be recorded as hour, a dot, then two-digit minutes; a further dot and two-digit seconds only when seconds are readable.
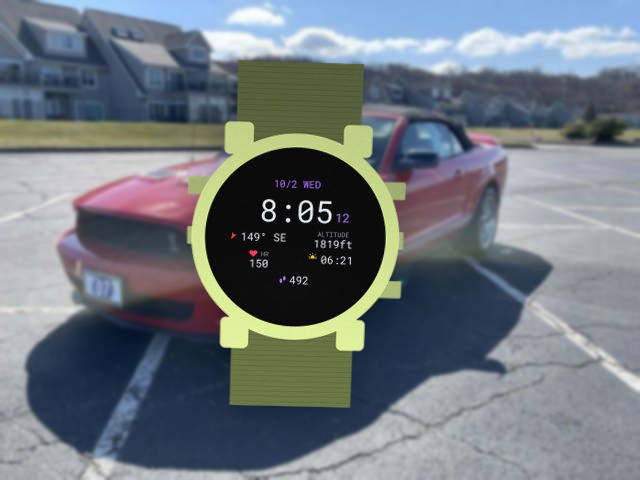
8.05.12
